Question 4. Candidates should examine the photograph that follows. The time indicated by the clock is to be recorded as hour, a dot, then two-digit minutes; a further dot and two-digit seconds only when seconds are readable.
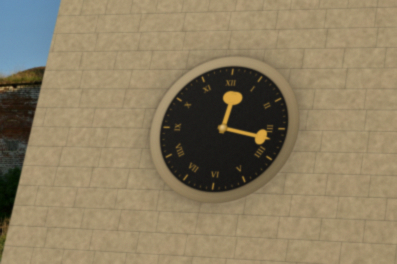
12.17
